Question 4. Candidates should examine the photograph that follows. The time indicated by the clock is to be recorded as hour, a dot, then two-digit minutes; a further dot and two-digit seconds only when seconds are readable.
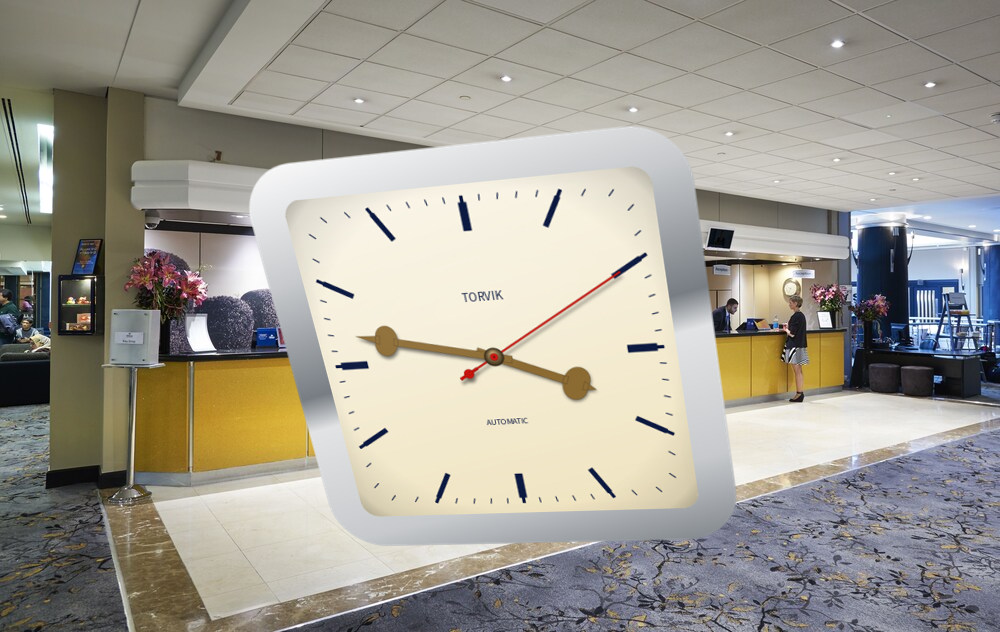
3.47.10
